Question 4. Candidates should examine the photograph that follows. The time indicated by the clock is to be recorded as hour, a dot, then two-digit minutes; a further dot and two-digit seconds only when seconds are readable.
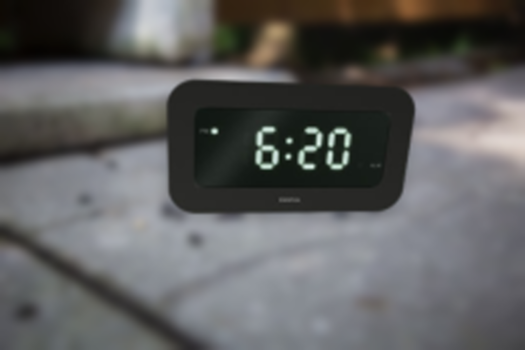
6.20
